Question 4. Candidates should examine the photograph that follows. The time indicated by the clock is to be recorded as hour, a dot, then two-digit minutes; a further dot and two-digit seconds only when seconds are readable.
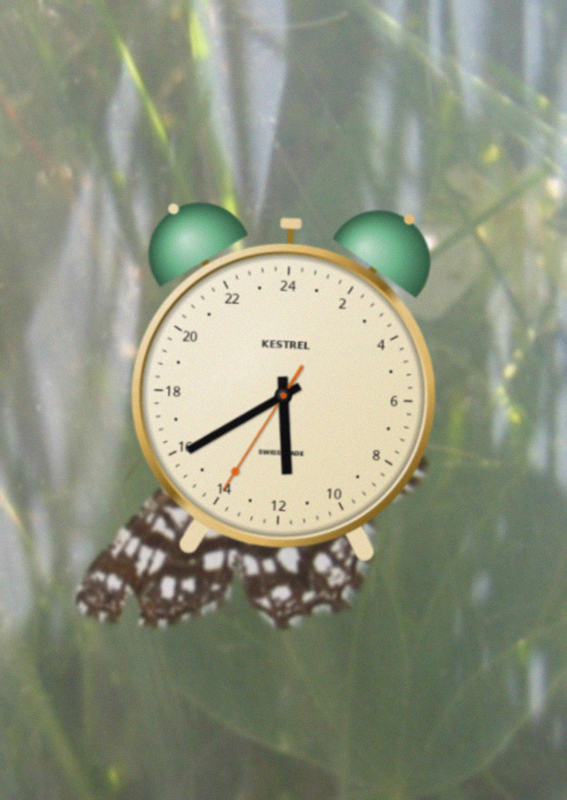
11.39.35
